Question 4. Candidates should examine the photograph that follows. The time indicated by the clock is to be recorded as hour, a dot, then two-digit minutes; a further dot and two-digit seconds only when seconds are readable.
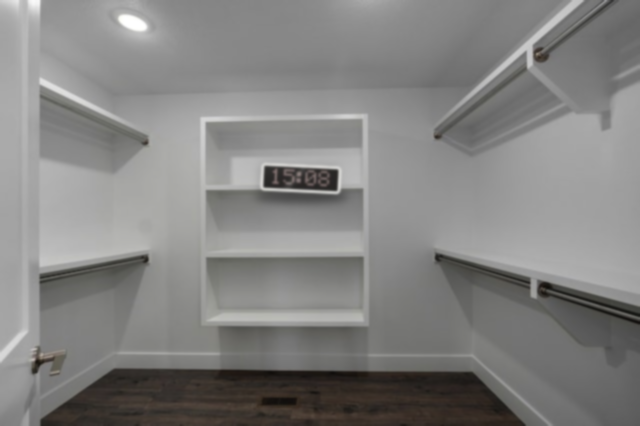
15.08
